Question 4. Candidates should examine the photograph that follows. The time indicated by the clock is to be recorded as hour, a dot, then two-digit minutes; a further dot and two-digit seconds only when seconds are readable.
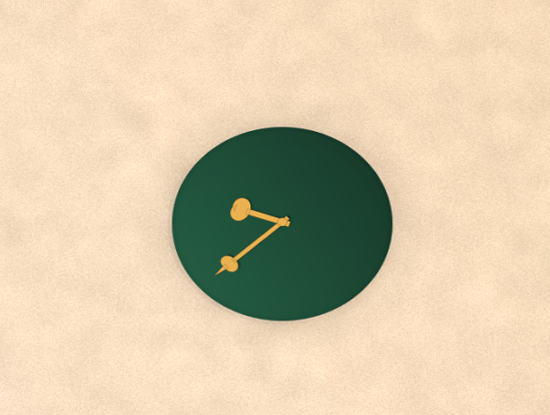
9.38
